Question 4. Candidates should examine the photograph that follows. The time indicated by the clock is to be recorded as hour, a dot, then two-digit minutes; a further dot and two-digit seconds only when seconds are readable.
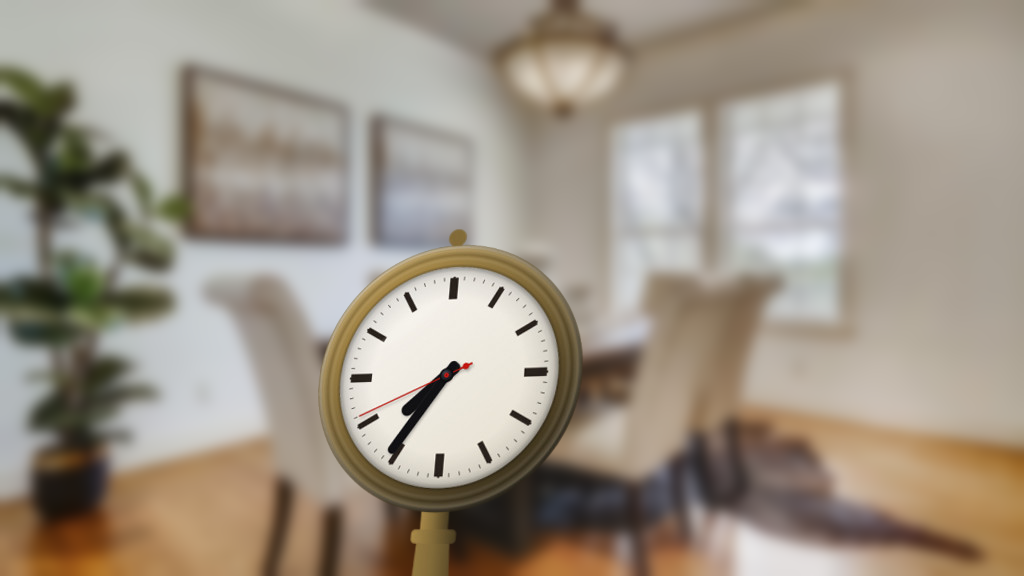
7.35.41
